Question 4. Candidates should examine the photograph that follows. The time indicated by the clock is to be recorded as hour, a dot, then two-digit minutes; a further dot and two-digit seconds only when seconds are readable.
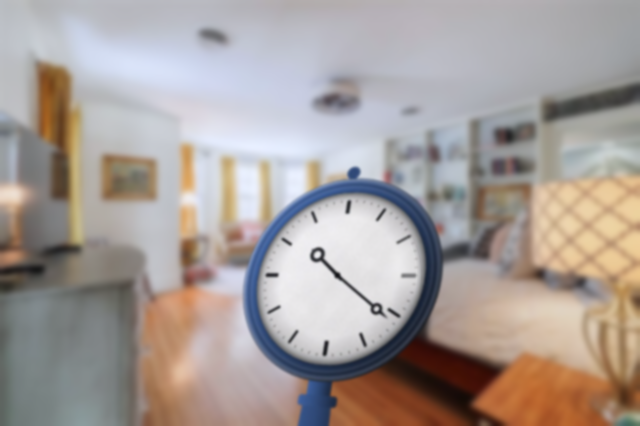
10.21
